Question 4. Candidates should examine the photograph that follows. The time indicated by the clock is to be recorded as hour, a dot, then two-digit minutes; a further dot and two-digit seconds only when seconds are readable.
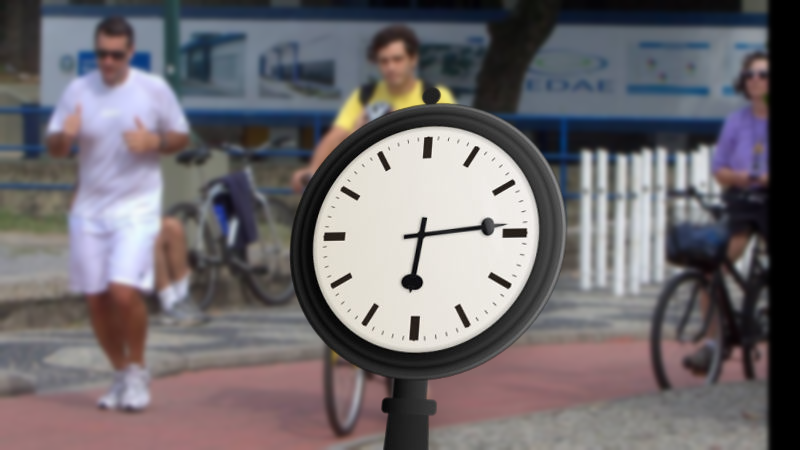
6.14
